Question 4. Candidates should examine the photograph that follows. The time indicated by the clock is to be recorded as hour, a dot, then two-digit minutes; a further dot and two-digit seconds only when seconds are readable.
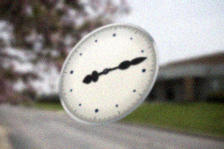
8.12
